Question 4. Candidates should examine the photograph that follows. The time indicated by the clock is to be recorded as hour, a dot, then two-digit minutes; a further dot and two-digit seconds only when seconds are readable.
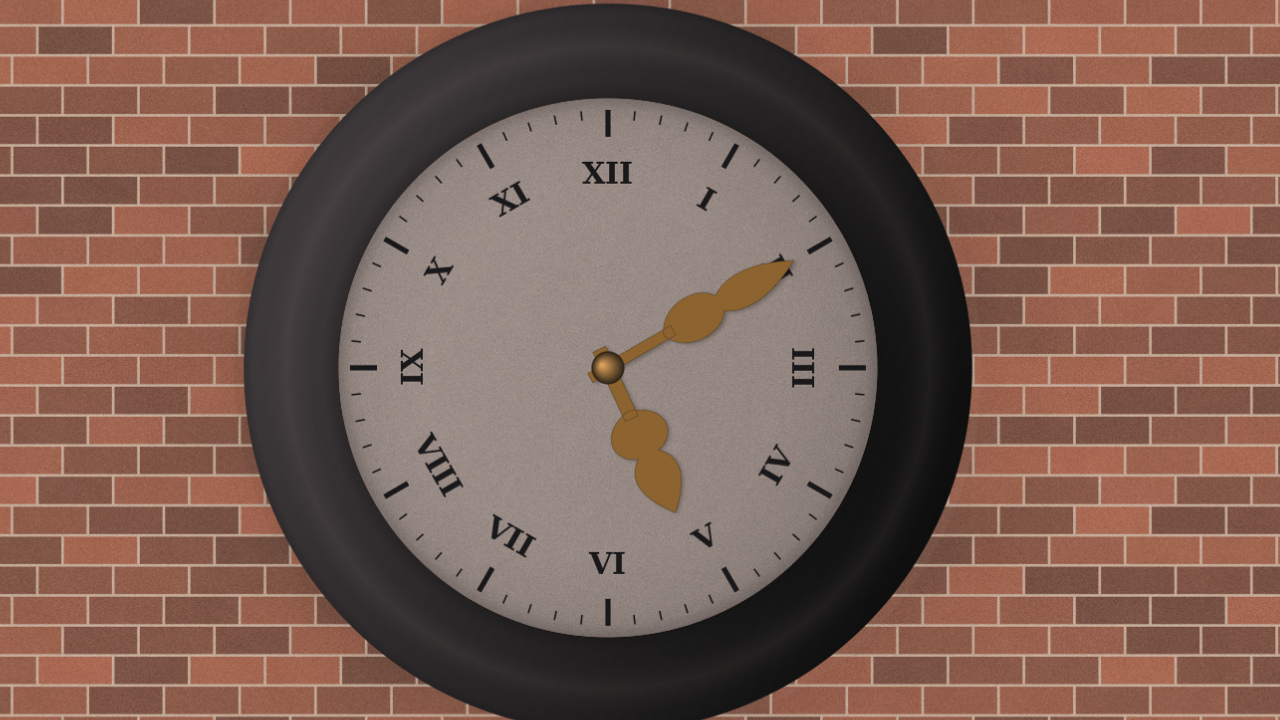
5.10
